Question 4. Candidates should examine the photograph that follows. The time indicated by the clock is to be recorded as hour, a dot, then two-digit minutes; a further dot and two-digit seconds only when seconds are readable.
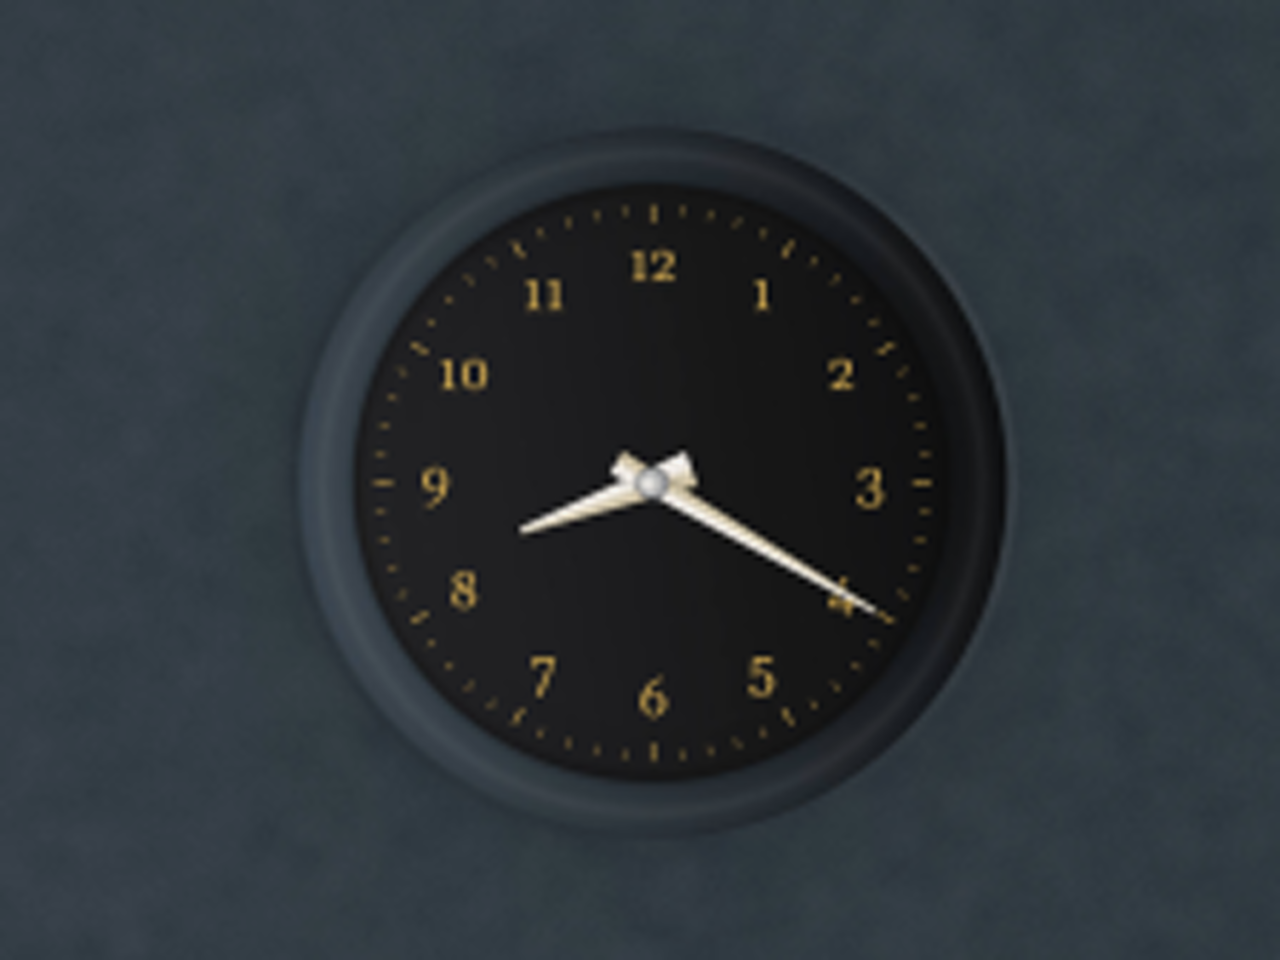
8.20
